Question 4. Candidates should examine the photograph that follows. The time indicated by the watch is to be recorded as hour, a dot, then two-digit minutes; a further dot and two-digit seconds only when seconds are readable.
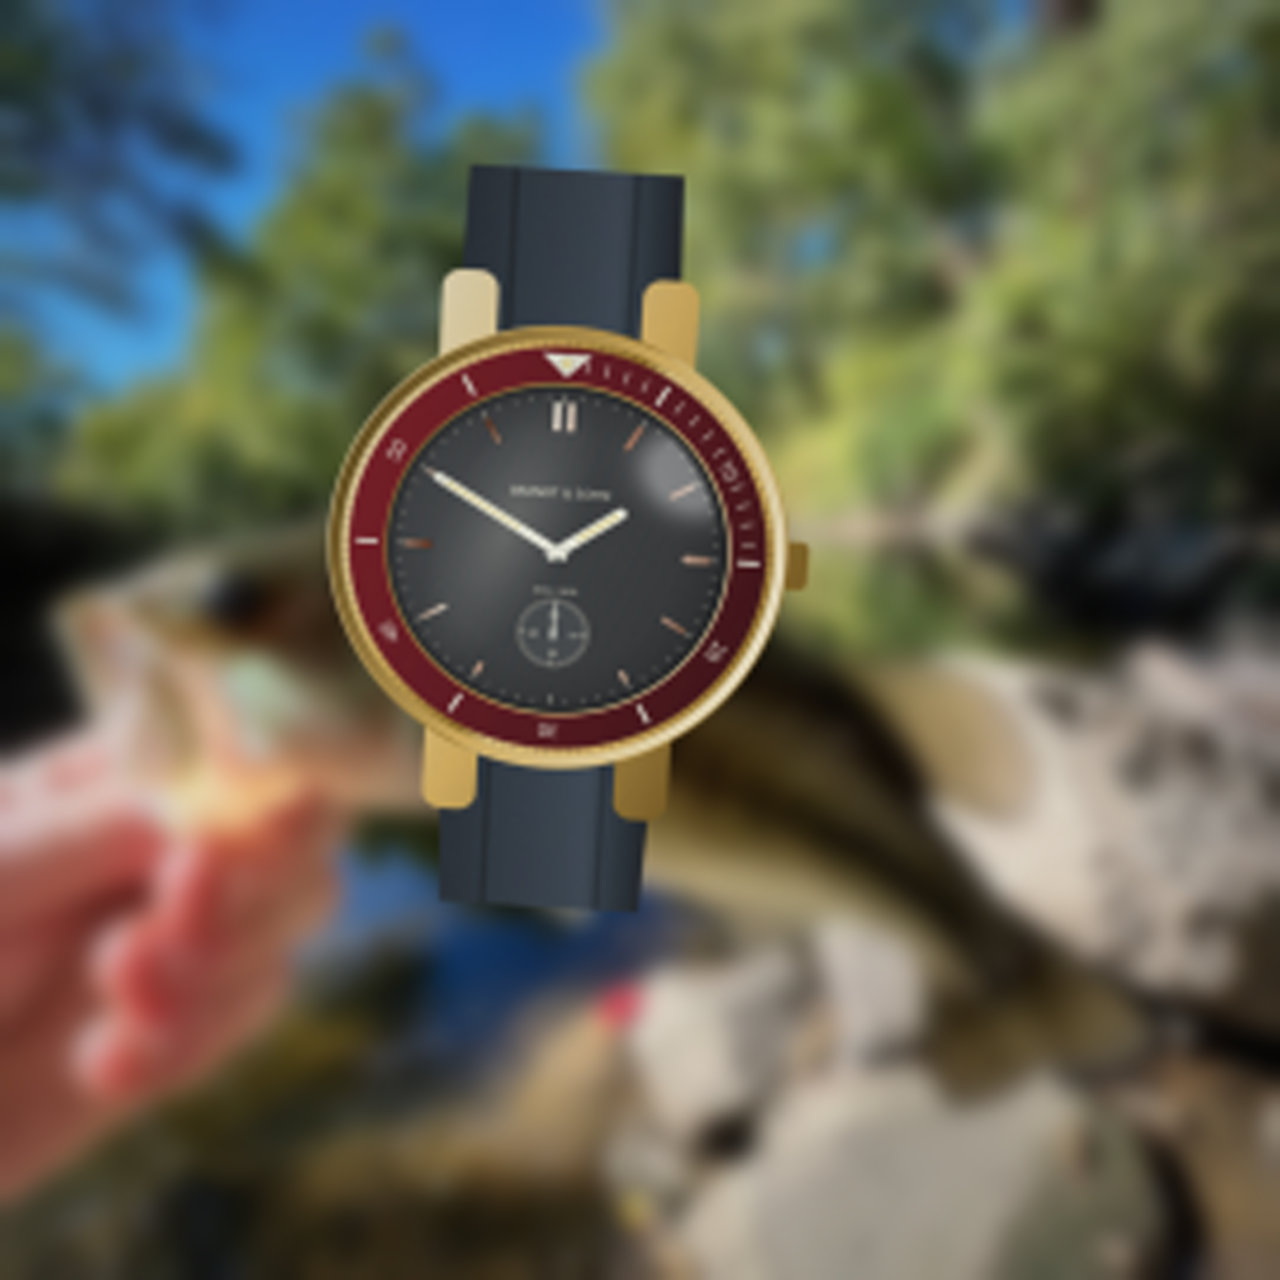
1.50
